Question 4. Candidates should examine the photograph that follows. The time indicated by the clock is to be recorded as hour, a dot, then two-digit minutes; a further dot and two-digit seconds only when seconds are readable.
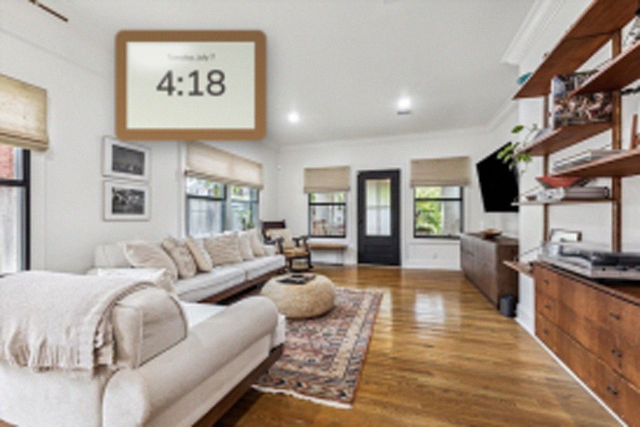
4.18
